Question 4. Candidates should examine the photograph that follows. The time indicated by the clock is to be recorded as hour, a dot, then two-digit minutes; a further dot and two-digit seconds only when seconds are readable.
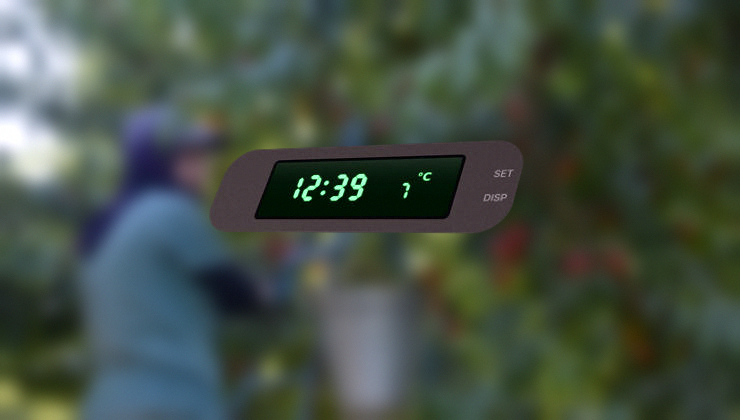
12.39
